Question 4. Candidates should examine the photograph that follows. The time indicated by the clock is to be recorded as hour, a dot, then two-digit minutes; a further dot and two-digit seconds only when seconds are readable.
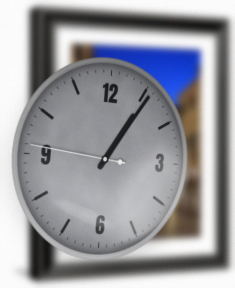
1.05.46
